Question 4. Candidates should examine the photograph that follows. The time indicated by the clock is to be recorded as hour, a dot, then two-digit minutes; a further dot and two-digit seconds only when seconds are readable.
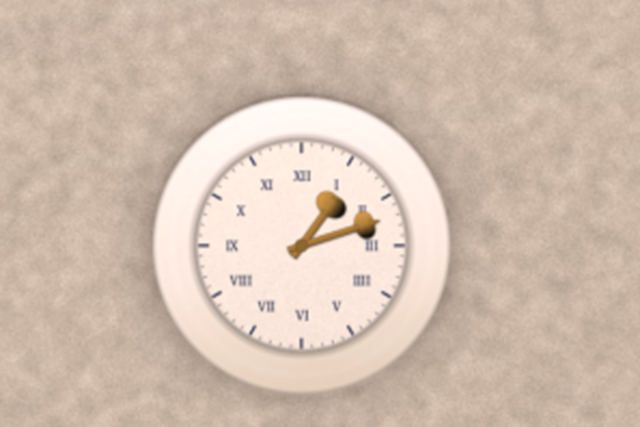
1.12
